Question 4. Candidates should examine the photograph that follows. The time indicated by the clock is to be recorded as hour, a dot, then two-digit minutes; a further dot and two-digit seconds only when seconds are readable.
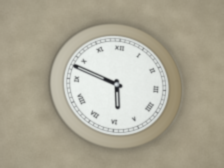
5.48
